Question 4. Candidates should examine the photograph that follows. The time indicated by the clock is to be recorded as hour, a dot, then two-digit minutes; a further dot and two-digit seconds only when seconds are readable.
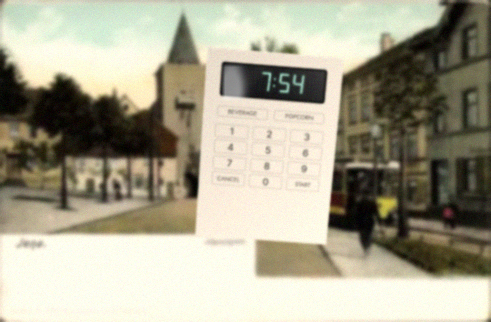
7.54
